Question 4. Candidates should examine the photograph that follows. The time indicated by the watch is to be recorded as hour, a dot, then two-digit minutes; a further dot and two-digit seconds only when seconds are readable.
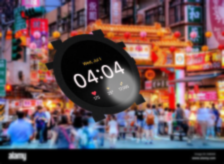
4.04
